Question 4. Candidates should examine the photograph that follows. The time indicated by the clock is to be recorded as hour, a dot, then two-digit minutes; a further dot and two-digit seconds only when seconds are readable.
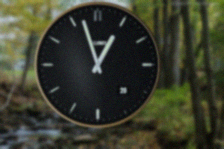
12.57
